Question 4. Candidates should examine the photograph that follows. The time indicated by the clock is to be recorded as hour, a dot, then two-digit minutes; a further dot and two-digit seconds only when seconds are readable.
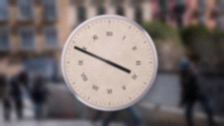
3.49
